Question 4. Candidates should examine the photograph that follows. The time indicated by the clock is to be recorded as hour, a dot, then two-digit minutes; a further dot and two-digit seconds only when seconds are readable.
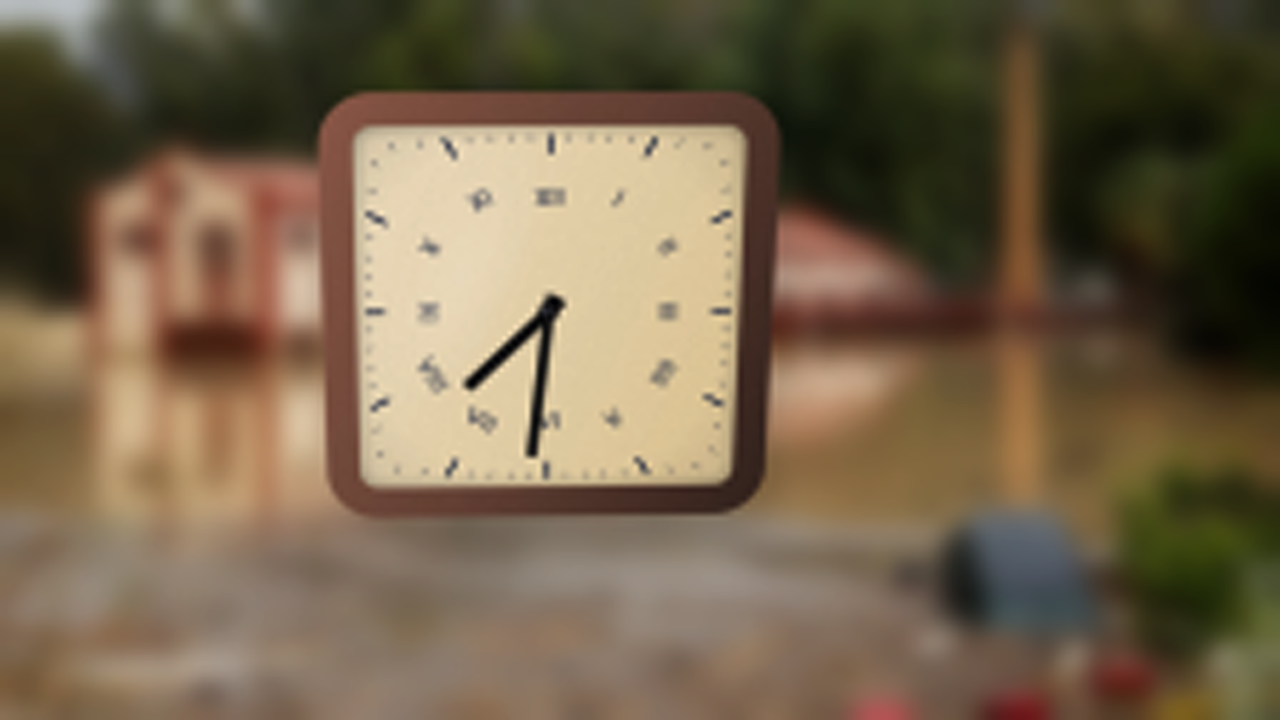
7.31
